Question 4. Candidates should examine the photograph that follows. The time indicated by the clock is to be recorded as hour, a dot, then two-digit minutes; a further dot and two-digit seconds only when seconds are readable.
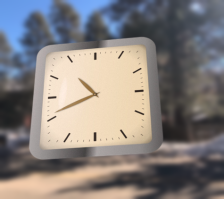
10.41
